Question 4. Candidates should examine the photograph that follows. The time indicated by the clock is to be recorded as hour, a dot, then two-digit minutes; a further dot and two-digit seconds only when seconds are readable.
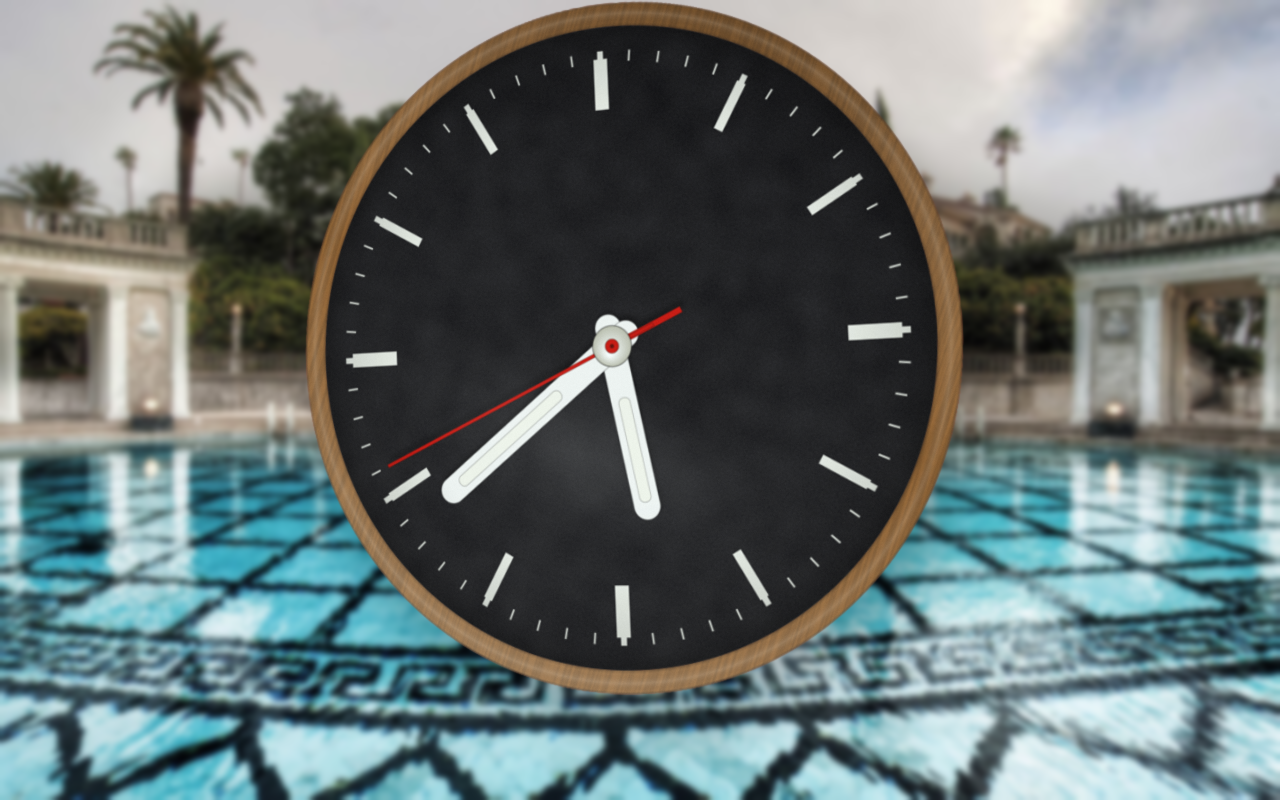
5.38.41
